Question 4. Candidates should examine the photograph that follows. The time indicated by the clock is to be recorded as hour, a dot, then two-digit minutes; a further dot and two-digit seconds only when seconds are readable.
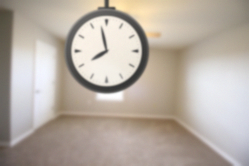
7.58
